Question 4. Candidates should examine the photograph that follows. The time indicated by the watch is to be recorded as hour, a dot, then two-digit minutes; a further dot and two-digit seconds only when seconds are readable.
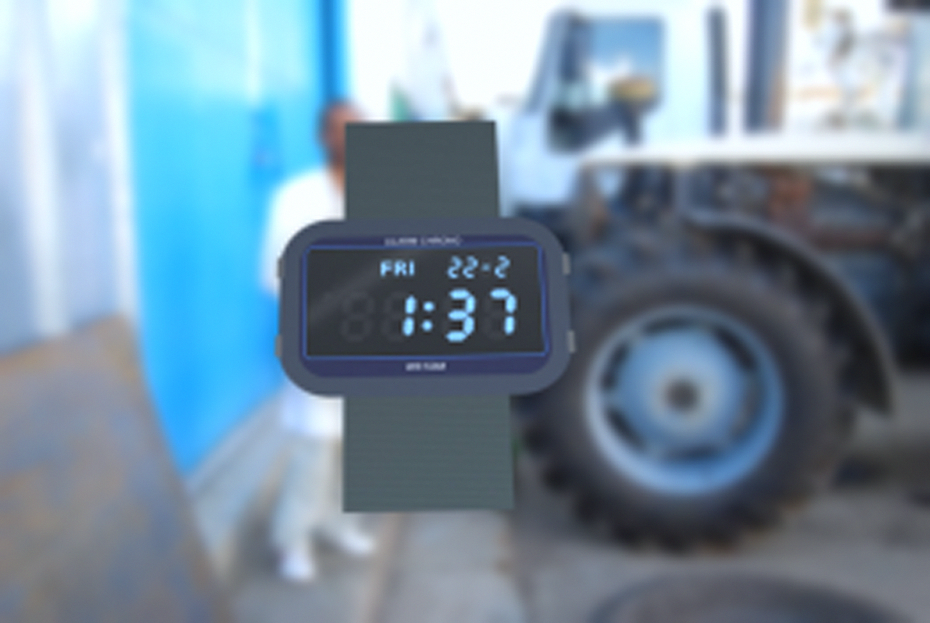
1.37
